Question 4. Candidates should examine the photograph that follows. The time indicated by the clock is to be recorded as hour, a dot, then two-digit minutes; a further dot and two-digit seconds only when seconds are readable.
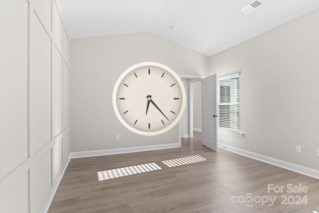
6.23
